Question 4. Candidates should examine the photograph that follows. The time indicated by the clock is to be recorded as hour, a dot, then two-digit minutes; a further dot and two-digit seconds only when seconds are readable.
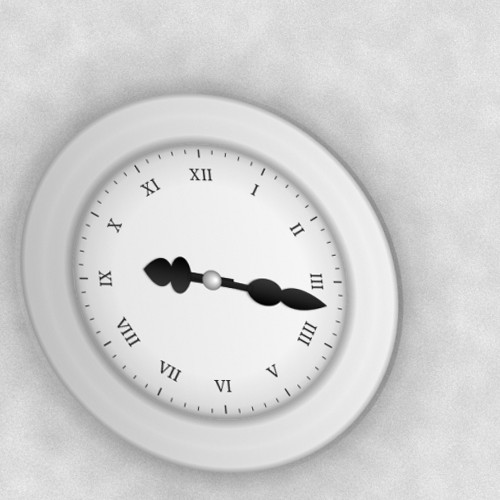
9.17
